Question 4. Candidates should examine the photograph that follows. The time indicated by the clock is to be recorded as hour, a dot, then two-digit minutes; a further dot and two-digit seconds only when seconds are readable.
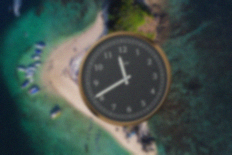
11.41
